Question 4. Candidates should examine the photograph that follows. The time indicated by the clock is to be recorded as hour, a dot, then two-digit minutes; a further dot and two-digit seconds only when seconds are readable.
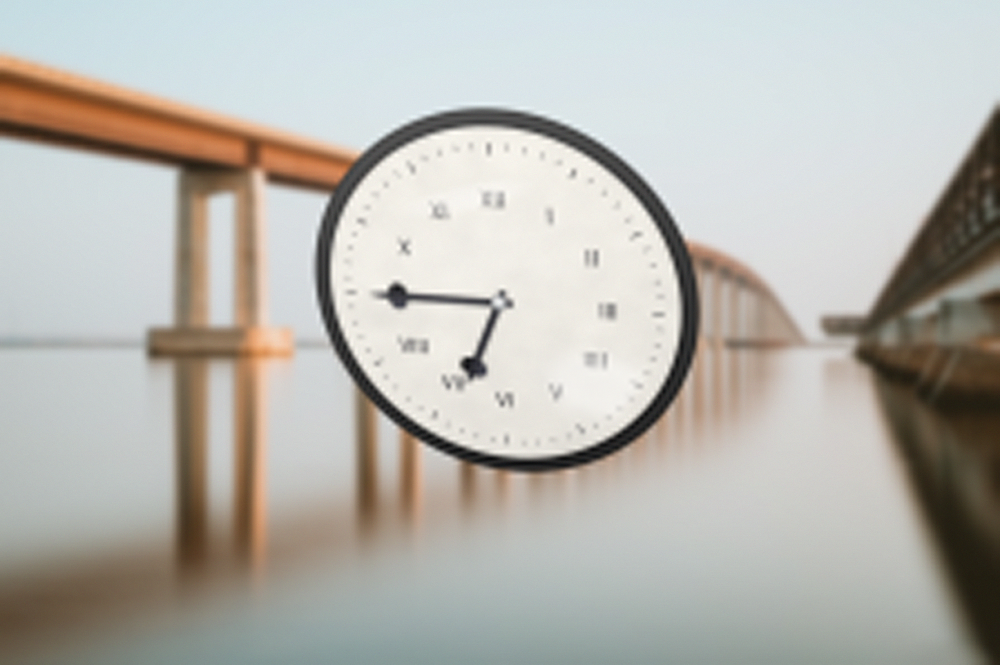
6.45
